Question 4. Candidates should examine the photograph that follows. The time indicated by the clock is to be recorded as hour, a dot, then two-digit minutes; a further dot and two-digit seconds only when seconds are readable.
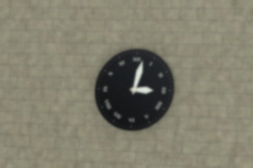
3.02
